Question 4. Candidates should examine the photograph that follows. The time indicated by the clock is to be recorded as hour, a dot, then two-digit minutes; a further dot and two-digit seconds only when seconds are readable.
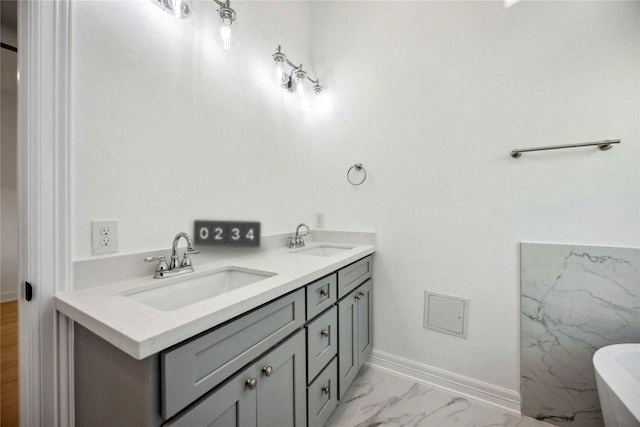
2.34
